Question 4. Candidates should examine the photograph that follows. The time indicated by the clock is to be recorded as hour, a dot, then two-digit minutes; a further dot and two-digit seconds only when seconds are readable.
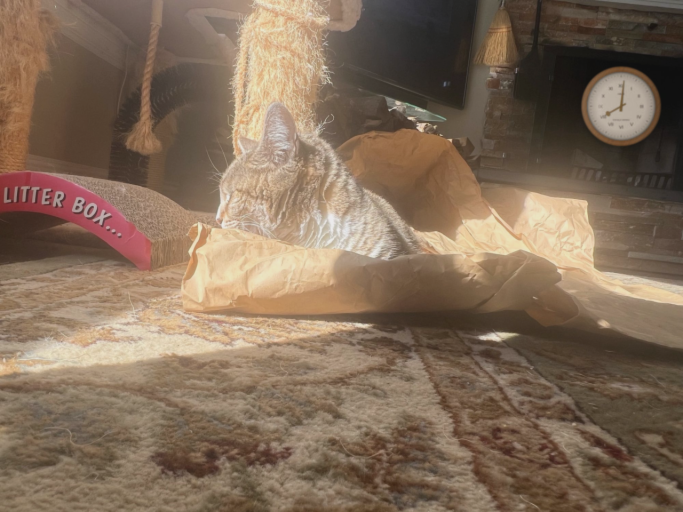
8.01
